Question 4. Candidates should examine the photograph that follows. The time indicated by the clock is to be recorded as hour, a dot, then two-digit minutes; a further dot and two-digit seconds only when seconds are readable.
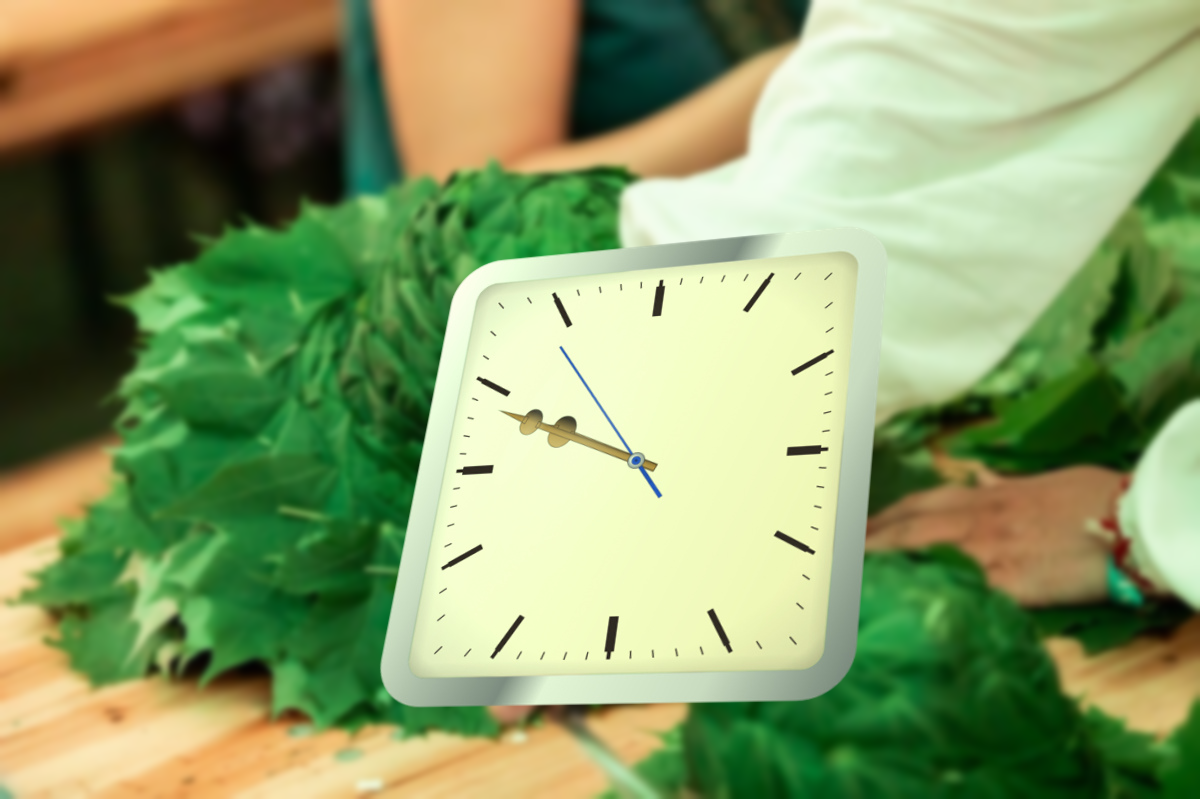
9.48.54
